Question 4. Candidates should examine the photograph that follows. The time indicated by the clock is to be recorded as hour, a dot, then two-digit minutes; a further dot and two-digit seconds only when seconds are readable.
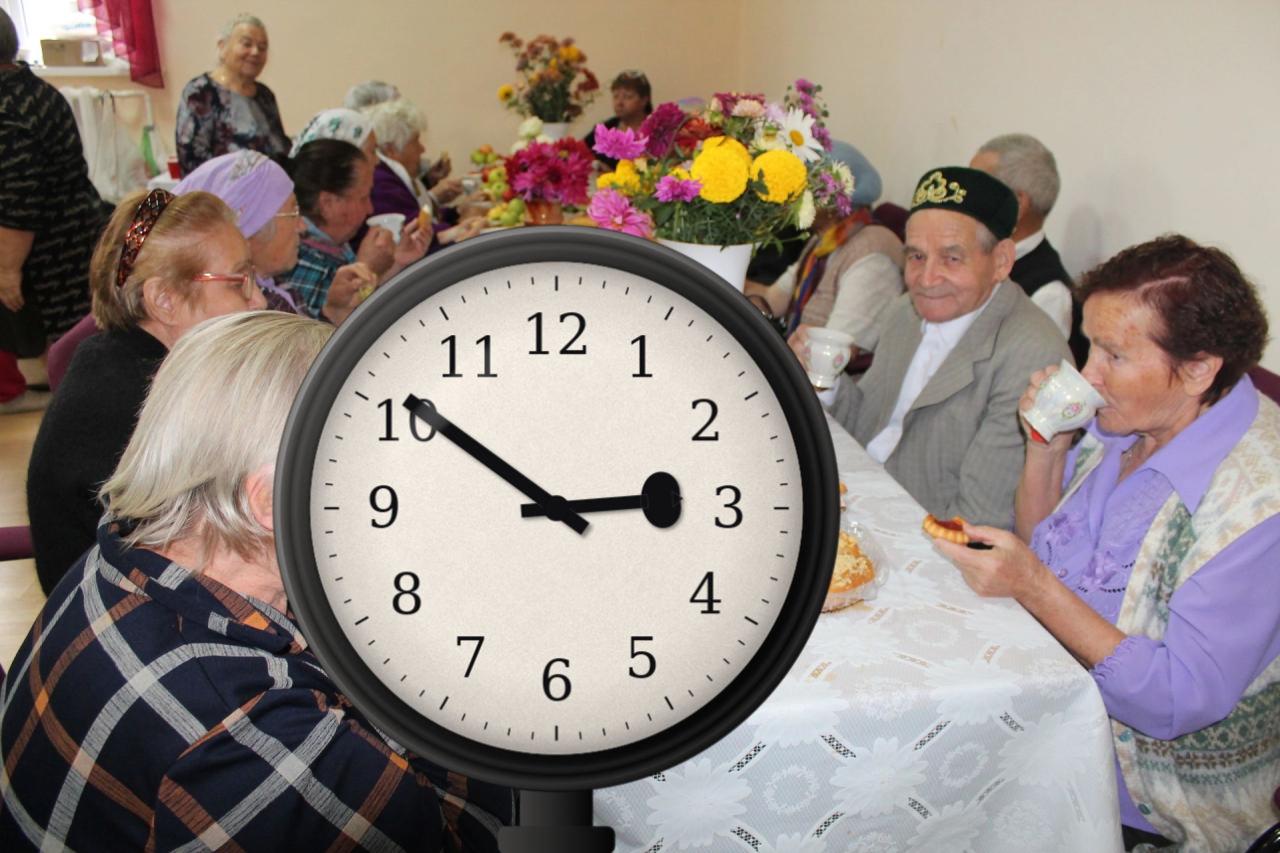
2.51
